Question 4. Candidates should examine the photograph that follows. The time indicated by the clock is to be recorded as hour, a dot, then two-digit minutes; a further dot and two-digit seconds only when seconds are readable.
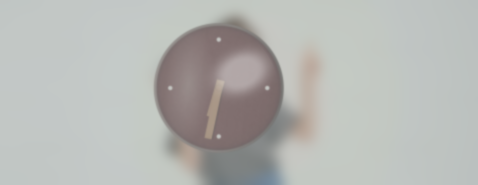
6.32
